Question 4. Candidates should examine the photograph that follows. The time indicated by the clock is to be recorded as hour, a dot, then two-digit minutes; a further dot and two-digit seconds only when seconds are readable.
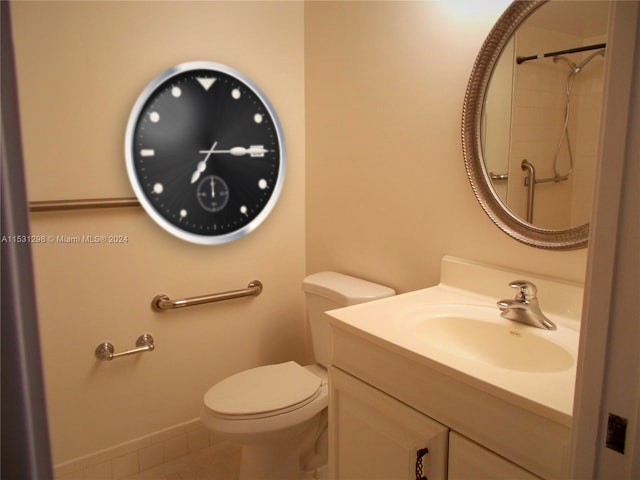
7.15
